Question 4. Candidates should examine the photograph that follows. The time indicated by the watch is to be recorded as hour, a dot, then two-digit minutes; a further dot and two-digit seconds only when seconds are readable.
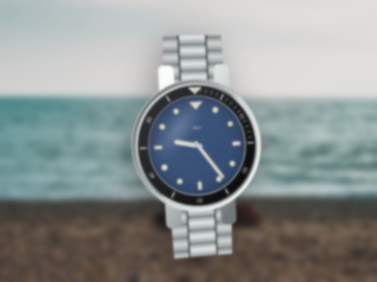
9.24
